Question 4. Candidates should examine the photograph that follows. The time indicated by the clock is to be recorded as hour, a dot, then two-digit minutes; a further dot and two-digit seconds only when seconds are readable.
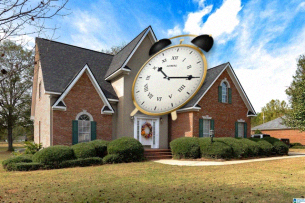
10.15
